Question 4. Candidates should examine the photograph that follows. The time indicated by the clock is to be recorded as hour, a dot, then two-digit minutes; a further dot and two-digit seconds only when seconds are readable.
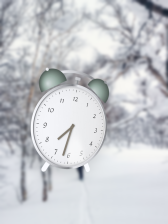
7.32
